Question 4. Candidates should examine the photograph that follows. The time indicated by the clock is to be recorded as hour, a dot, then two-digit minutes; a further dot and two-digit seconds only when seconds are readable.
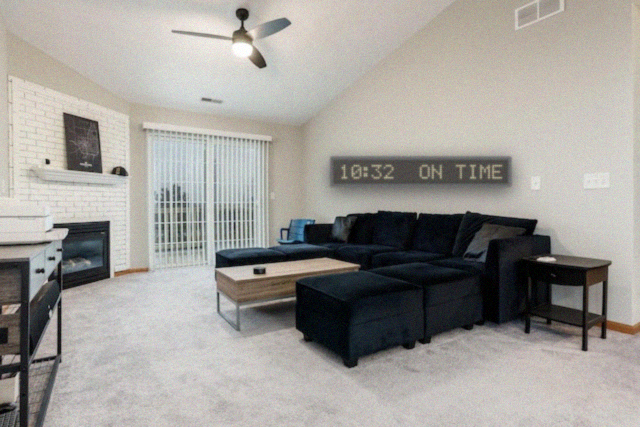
10.32
